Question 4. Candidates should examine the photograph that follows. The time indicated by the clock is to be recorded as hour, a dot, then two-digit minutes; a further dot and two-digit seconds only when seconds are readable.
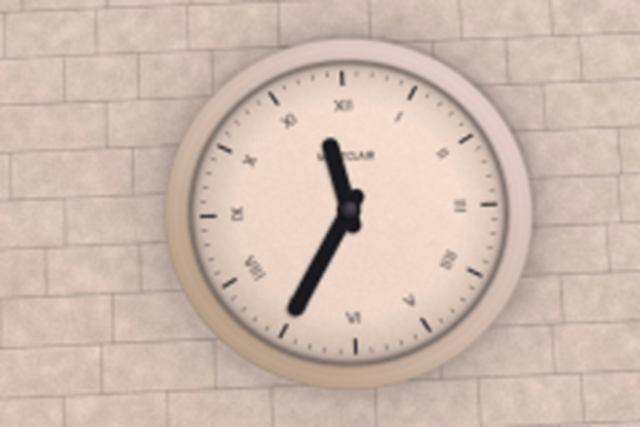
11.35
